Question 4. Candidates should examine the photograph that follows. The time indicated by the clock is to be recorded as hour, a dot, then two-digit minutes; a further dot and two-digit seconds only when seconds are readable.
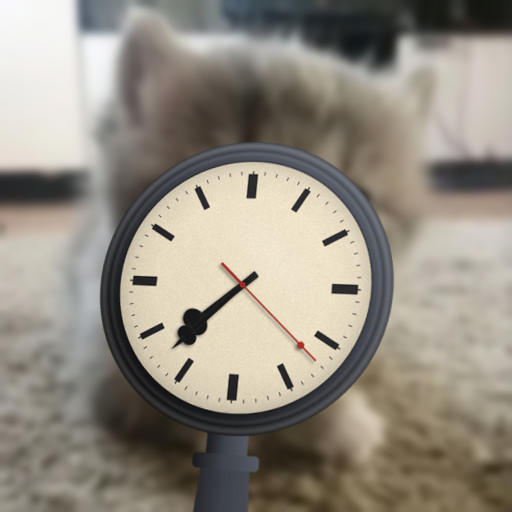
7.37.22
